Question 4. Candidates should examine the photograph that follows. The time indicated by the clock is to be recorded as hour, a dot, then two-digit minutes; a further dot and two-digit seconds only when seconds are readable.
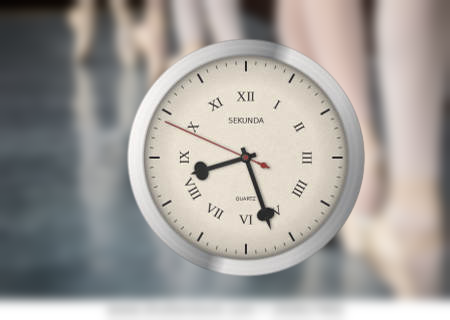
8.26.49
